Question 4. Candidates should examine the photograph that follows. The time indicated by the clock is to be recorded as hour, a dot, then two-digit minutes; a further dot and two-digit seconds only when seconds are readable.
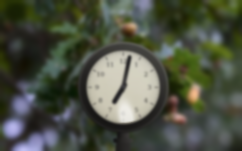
7.02
